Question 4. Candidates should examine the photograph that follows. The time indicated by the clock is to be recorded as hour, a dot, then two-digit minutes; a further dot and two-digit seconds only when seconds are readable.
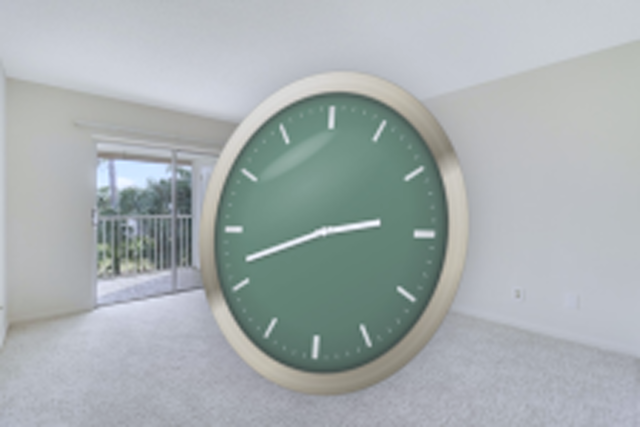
2.42
